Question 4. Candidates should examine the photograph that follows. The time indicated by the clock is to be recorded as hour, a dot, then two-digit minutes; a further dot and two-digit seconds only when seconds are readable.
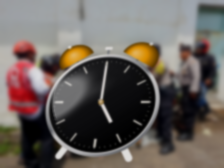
5.00
